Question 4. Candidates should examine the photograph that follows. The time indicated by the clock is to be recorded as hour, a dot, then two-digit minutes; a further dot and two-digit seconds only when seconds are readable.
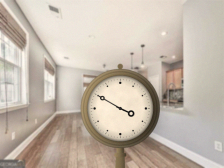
3.50
